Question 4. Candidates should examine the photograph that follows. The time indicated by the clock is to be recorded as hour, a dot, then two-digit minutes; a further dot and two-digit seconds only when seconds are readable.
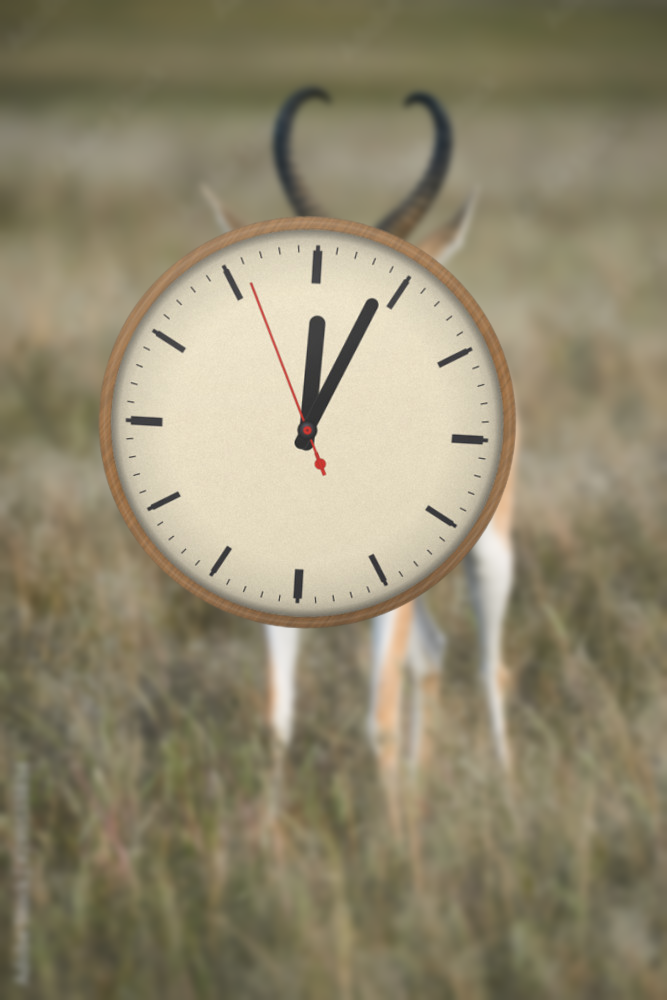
12.03.56
